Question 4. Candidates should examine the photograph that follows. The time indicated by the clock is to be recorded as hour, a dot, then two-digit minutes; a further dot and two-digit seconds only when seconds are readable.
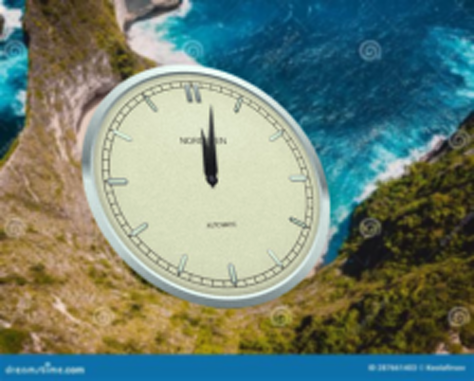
12.02
